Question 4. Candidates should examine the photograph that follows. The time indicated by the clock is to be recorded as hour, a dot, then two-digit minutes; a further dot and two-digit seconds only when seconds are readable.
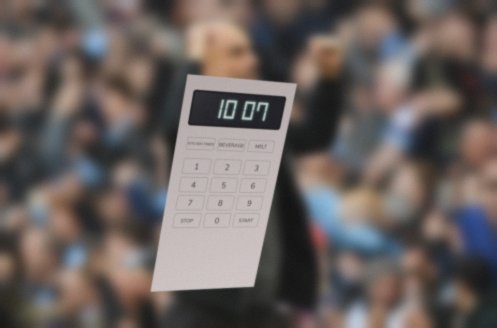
10.07
